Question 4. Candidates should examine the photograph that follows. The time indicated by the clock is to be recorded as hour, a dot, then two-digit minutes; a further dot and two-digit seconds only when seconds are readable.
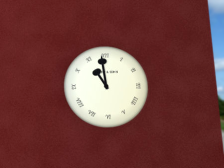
10.59
